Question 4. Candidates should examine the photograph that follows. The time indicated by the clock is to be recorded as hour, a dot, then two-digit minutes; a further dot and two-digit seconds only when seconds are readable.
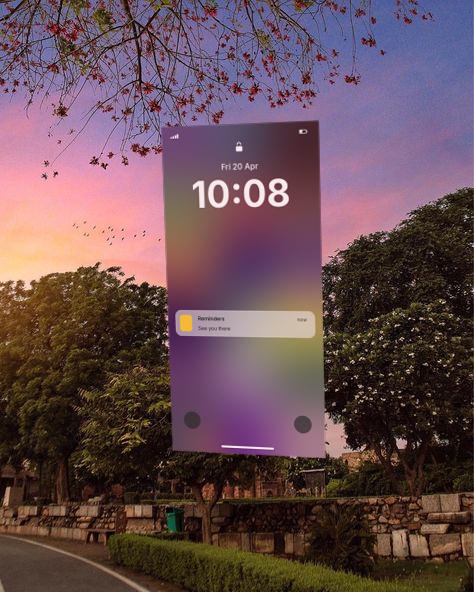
10.08
